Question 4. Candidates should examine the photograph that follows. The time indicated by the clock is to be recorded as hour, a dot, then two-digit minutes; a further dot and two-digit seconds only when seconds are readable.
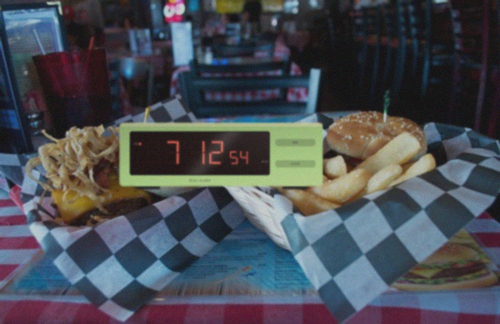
7.12.54
